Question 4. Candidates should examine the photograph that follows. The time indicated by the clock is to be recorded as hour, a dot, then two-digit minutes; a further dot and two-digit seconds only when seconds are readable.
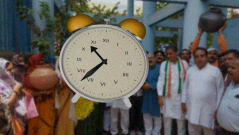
10.37
